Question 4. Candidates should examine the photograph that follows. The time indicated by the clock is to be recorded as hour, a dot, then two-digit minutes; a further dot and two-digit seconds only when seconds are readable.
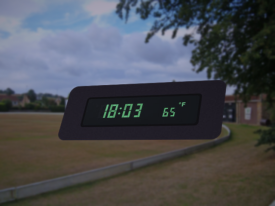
18.03
